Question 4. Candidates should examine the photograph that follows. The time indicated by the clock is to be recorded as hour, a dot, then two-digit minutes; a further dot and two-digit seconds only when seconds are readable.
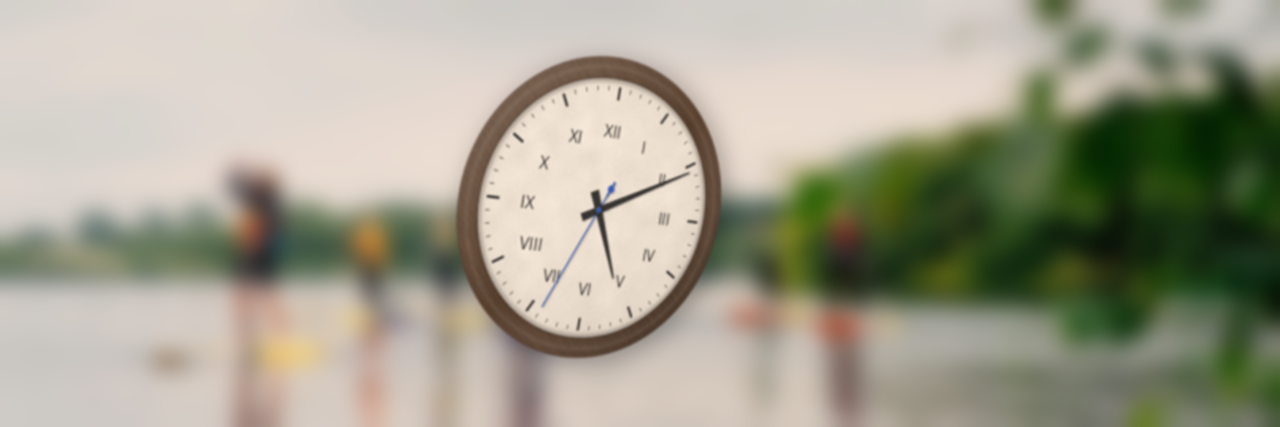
5.10.34
